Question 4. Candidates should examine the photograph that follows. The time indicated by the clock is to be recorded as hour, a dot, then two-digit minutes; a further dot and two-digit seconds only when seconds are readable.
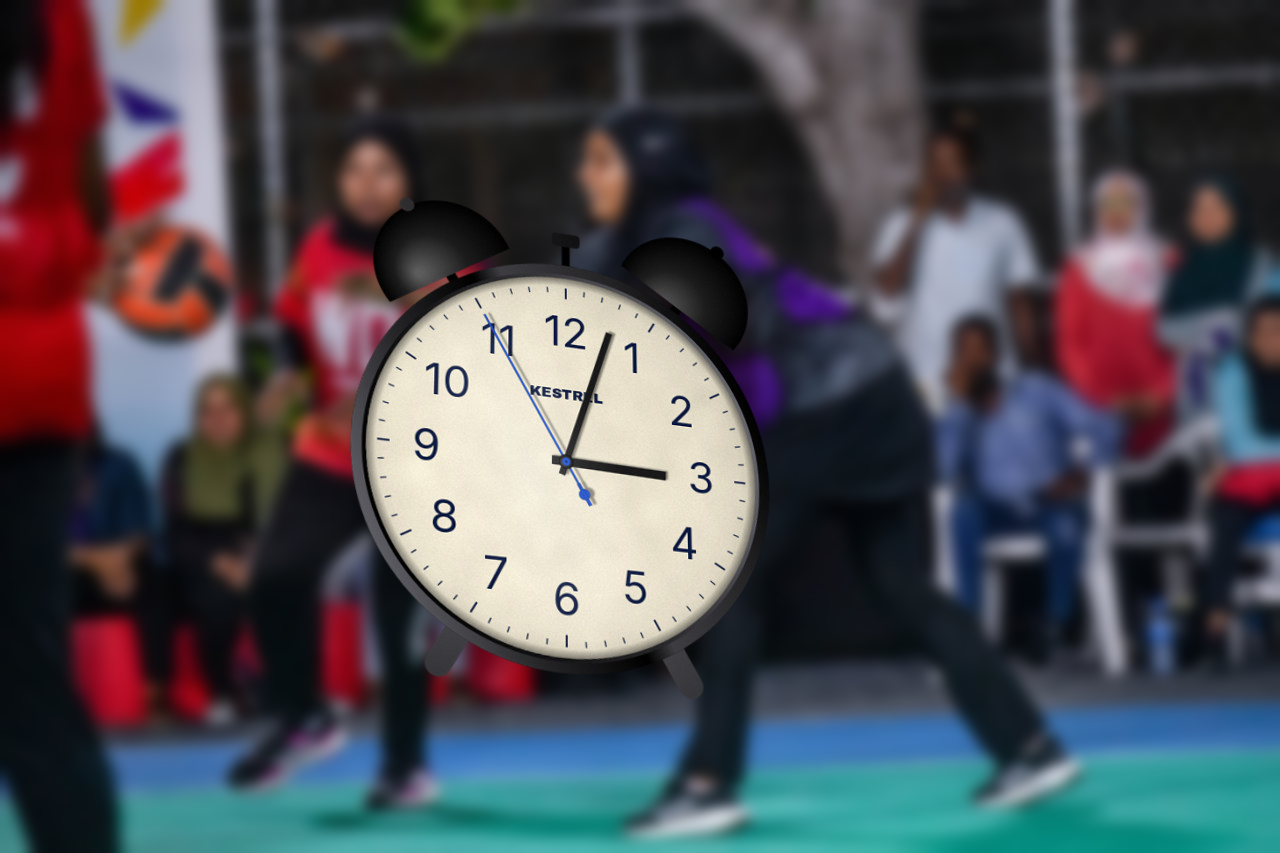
3.02.55
